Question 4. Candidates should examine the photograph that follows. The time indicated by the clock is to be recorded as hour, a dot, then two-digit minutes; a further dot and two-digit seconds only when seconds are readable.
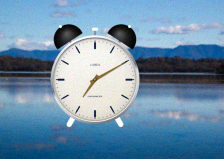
7.10
